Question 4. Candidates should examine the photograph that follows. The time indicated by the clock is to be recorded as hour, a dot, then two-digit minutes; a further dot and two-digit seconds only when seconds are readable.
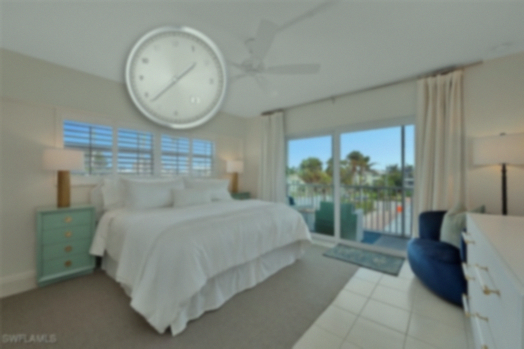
1.38
